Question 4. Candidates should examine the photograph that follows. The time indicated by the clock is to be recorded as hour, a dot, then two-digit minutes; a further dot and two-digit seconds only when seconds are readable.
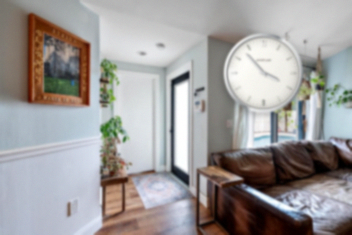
3.53
